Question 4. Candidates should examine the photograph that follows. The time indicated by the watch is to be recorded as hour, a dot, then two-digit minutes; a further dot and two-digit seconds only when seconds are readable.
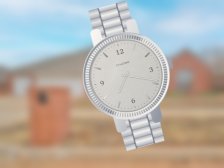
7.19
